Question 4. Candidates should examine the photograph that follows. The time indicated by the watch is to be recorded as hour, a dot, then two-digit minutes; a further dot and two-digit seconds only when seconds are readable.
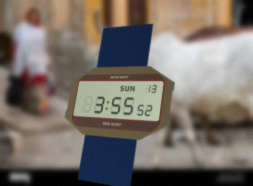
3.55.52
